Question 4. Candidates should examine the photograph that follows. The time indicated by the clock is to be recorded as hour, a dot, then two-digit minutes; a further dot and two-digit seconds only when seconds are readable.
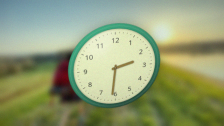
2.31
